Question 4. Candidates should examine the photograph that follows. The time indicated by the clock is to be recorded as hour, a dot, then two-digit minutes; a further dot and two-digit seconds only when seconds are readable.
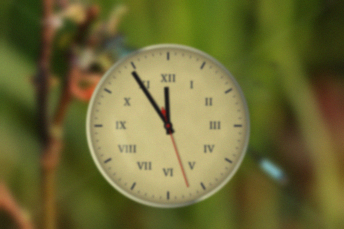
11.54.27
